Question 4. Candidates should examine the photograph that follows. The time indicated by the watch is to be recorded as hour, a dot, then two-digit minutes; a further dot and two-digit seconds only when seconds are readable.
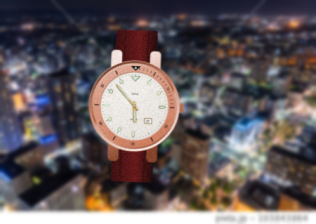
5.53
